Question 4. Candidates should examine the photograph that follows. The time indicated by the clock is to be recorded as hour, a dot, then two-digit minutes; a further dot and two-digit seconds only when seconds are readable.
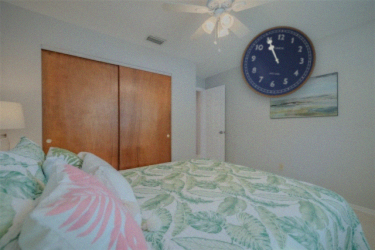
10.55
